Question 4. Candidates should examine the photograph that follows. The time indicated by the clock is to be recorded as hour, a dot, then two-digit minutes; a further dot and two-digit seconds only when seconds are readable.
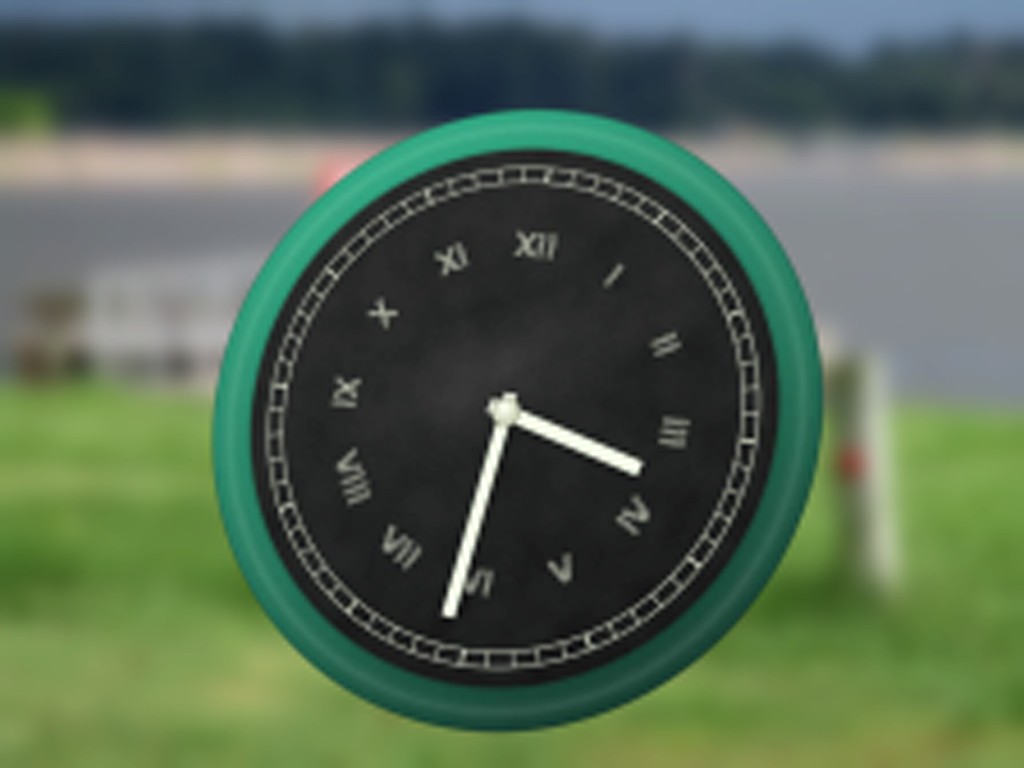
3.31
